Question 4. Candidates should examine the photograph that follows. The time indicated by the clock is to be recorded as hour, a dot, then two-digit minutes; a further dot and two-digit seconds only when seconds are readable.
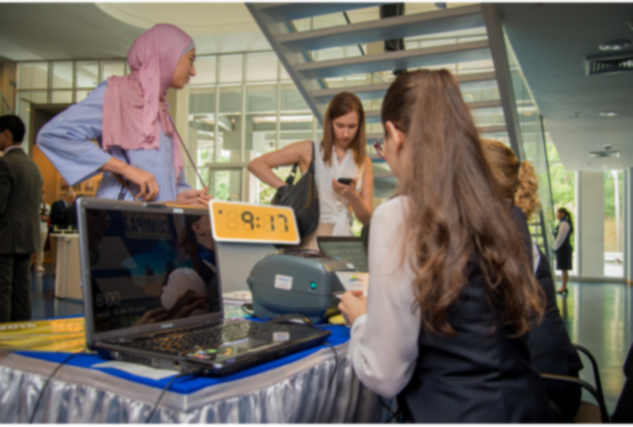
9.17
